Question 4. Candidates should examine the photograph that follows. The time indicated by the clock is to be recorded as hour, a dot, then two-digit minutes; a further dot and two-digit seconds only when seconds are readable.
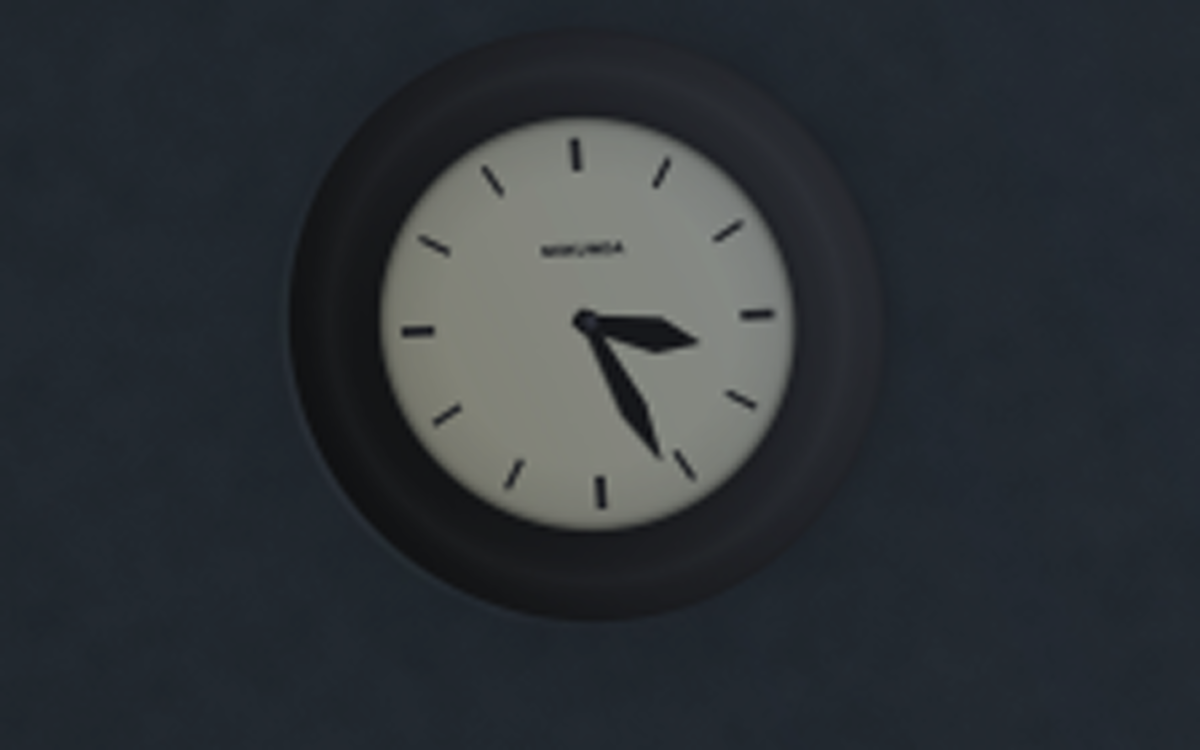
3.26
